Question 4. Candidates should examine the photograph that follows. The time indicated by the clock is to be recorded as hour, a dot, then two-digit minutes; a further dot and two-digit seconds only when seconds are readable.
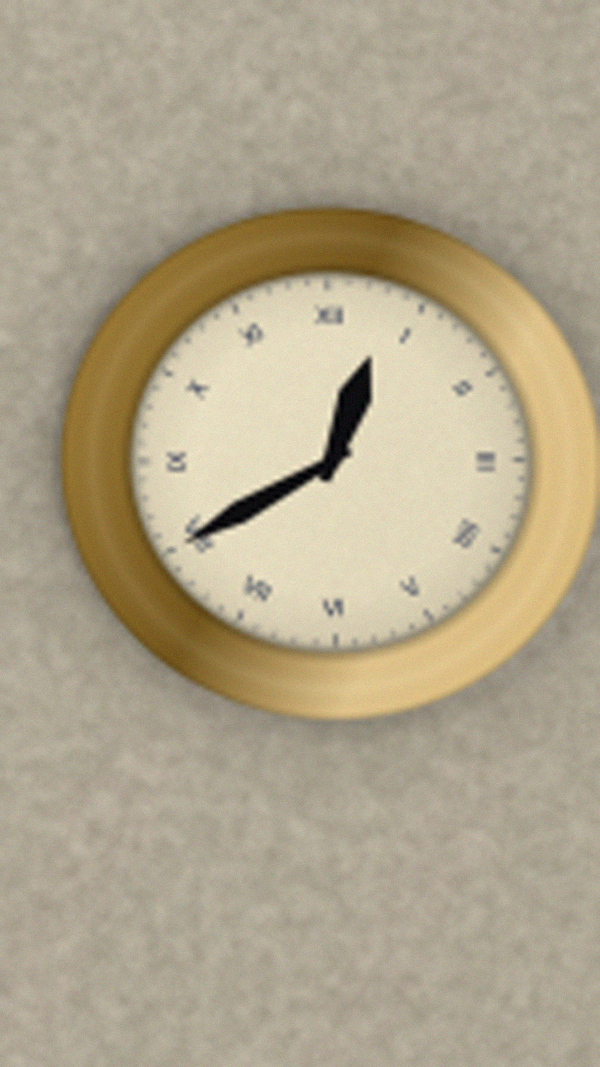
12.40
